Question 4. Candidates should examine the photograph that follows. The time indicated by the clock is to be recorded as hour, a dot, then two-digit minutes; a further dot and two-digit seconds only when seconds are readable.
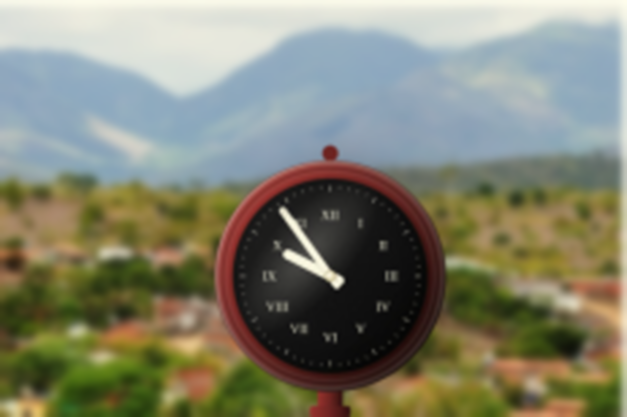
9.54
